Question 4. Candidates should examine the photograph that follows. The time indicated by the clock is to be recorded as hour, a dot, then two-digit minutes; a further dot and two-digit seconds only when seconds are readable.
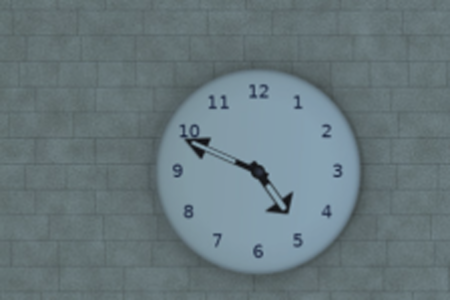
4.49
